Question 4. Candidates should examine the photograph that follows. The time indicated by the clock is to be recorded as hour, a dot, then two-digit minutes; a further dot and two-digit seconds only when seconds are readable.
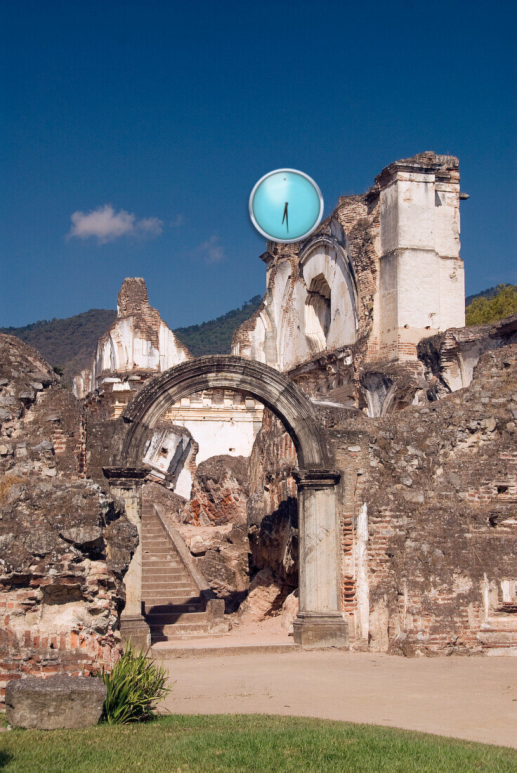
6.30
